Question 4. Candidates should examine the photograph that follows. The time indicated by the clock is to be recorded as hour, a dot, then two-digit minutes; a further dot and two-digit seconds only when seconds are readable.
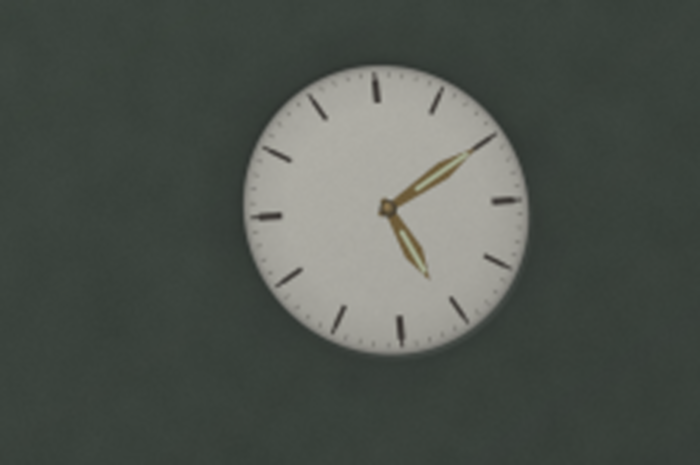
5.10
